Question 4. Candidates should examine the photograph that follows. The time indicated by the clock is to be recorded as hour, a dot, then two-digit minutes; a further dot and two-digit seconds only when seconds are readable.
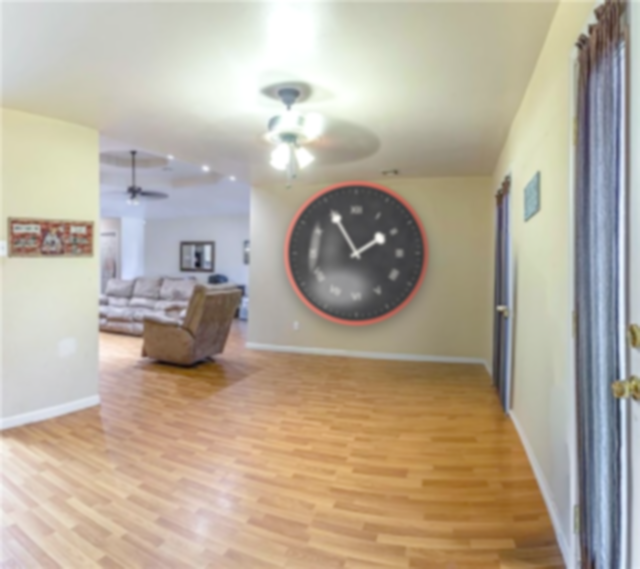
1.55
